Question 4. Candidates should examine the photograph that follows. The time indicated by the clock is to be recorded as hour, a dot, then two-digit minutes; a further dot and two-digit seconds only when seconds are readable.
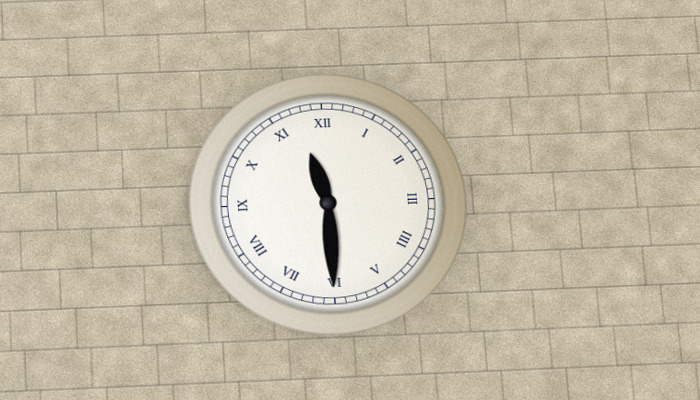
11.30
